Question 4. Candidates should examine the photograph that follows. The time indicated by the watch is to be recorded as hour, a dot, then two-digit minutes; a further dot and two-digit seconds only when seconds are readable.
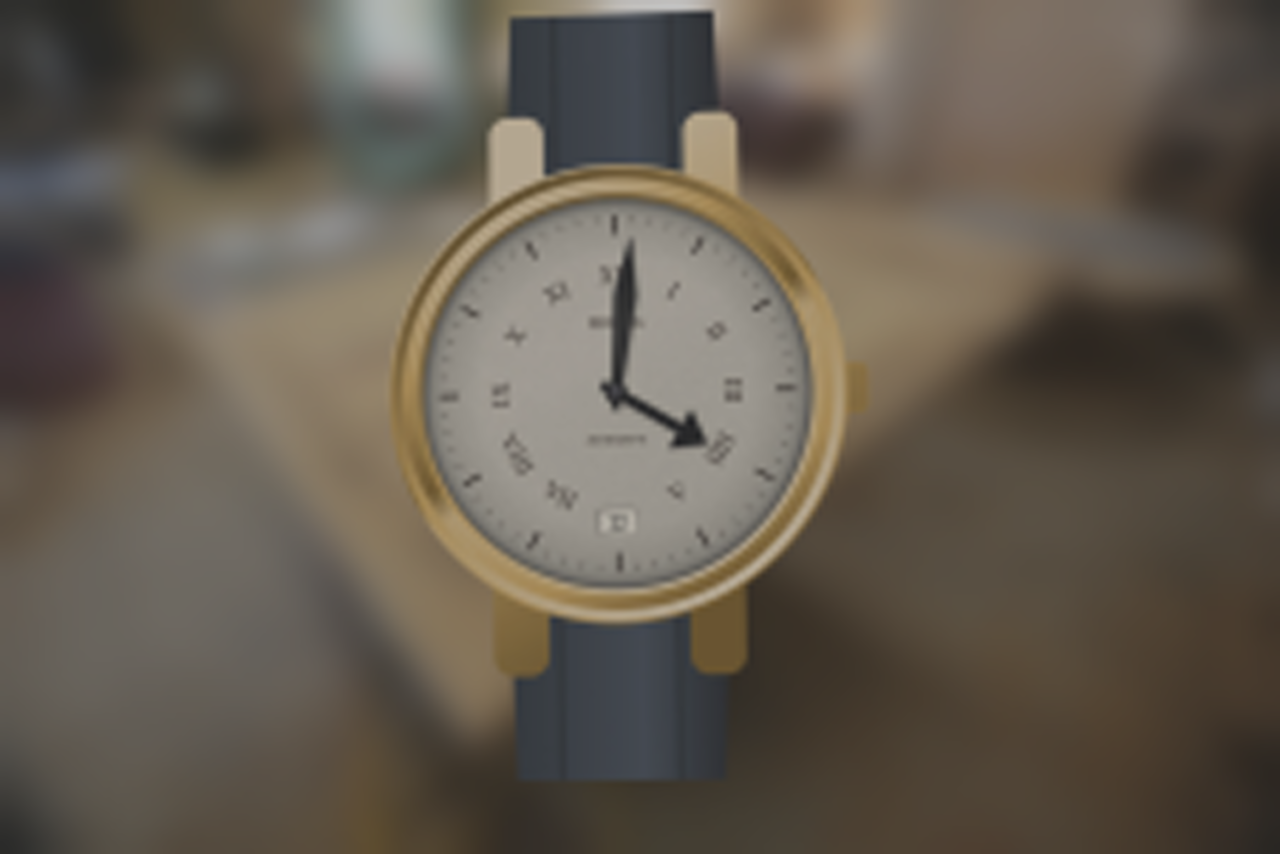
4.01
